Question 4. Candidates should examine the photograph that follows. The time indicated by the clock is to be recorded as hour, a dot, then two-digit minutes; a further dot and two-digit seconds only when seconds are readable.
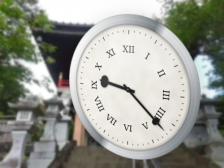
9.22
